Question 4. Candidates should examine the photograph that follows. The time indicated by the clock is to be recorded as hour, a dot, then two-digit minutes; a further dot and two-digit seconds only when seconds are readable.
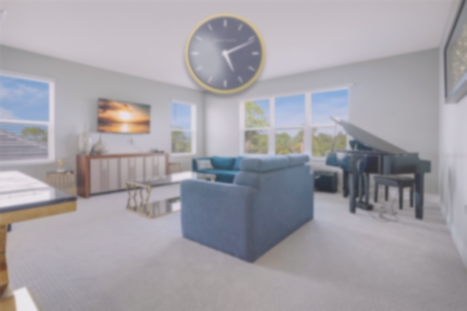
5.11
